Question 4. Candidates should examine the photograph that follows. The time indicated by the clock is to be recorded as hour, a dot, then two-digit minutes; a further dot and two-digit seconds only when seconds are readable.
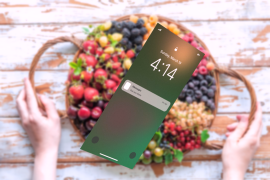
4.14
